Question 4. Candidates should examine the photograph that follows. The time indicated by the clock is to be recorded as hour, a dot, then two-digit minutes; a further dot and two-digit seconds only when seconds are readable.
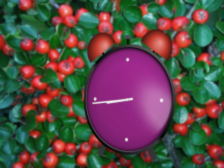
8.44
